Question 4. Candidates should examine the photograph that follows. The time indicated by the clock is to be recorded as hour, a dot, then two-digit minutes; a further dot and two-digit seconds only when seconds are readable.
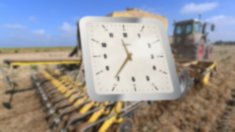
11.36
